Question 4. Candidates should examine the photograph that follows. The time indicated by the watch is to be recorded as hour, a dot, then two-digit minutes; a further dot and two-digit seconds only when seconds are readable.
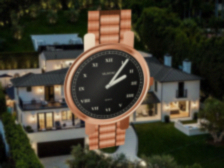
2.06
